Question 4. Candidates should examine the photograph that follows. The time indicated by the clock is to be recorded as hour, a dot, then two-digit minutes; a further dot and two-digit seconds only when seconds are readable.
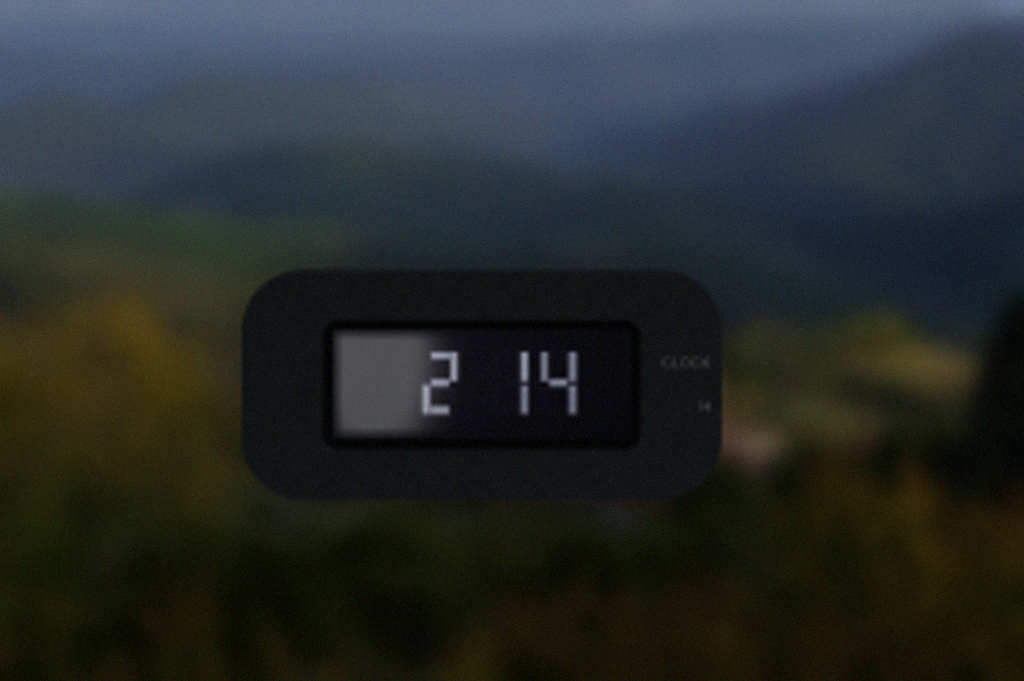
2.14
